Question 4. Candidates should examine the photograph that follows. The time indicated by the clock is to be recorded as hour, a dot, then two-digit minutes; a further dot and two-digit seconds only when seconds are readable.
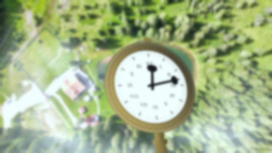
12.13
